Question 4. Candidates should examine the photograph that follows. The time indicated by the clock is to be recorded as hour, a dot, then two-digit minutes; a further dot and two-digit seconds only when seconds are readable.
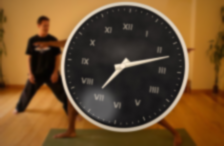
7.12
